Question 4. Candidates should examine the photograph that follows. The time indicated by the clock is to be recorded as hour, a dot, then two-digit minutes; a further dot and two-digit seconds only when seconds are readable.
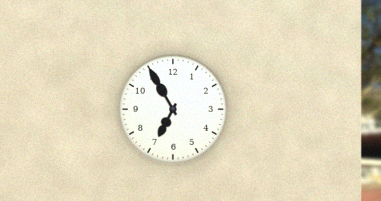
6.55
